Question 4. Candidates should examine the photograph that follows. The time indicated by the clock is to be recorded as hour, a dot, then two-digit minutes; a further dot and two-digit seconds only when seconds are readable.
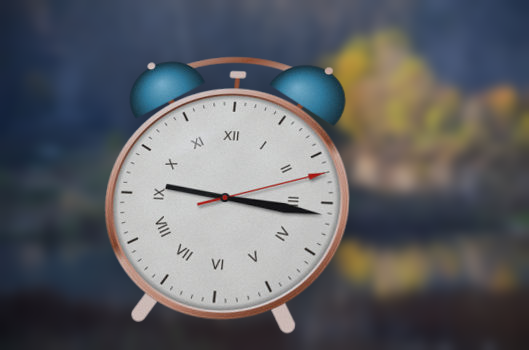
9.16.12
